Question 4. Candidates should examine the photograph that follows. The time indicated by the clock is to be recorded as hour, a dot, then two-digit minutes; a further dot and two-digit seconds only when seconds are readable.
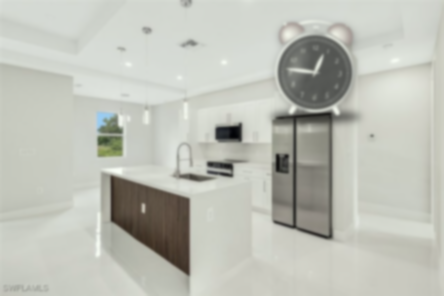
12.46
